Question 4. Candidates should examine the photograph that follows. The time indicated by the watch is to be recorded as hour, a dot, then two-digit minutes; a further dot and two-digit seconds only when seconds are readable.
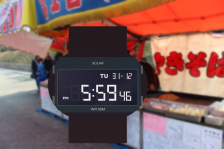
5.59.46
